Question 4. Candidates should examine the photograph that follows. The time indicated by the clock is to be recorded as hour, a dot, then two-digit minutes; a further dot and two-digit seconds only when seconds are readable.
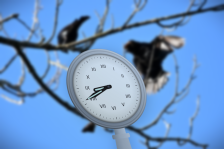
8.41
